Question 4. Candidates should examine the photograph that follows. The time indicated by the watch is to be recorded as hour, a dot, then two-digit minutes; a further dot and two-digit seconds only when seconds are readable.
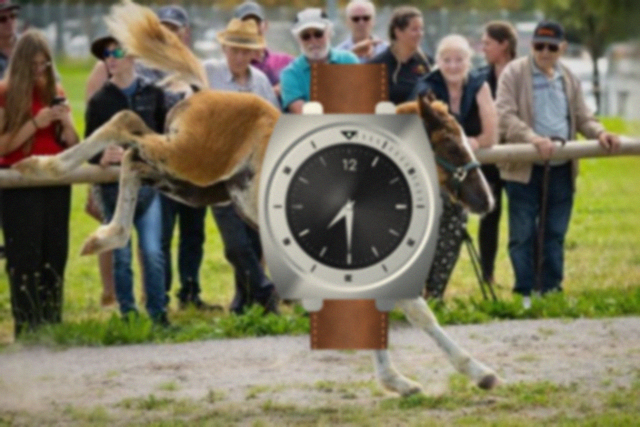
7.30
